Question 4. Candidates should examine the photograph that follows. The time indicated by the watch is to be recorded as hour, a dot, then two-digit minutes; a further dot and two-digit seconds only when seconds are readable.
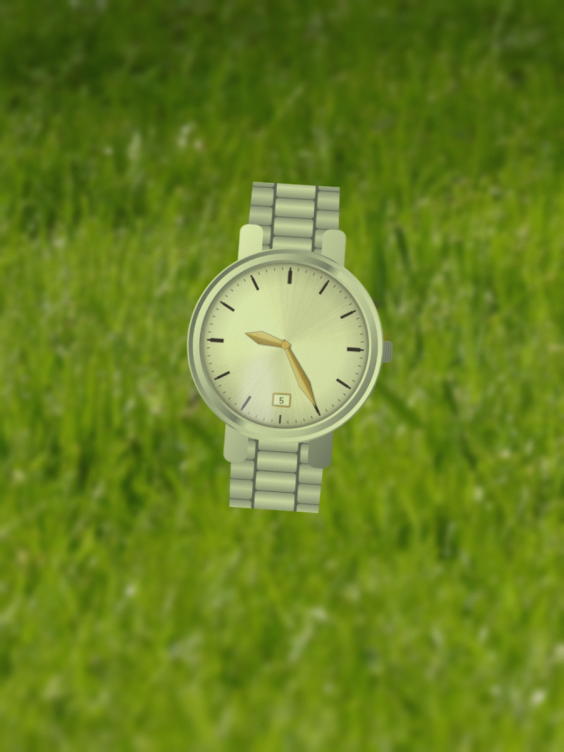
9.25
